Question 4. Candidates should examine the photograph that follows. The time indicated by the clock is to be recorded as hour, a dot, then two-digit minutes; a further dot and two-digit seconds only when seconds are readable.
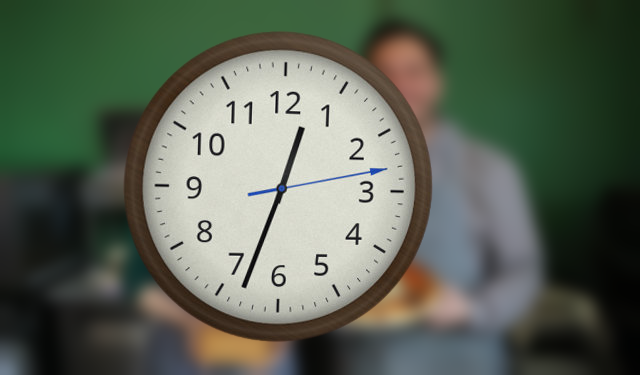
12.33.13
